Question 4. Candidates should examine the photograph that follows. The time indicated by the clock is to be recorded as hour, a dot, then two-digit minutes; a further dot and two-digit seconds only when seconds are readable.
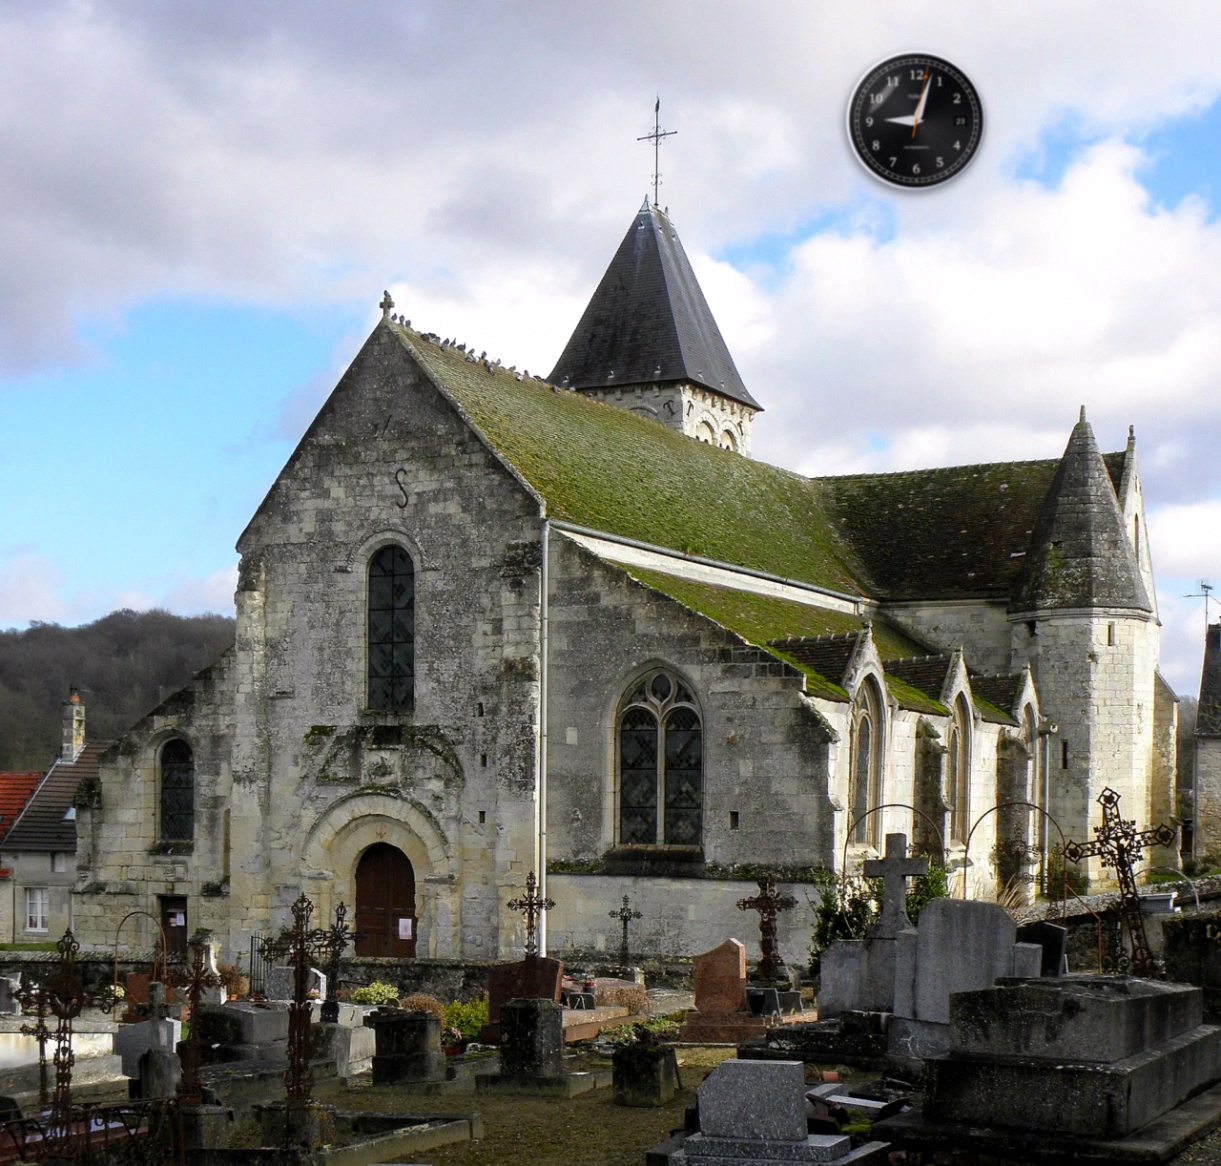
9.03.02
